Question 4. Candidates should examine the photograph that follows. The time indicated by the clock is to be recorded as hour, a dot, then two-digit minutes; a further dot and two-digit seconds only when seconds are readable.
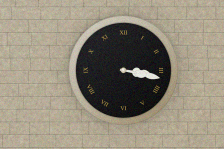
3.17
